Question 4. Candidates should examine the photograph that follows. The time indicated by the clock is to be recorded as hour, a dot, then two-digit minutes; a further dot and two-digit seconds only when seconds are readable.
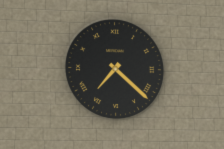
7.22
